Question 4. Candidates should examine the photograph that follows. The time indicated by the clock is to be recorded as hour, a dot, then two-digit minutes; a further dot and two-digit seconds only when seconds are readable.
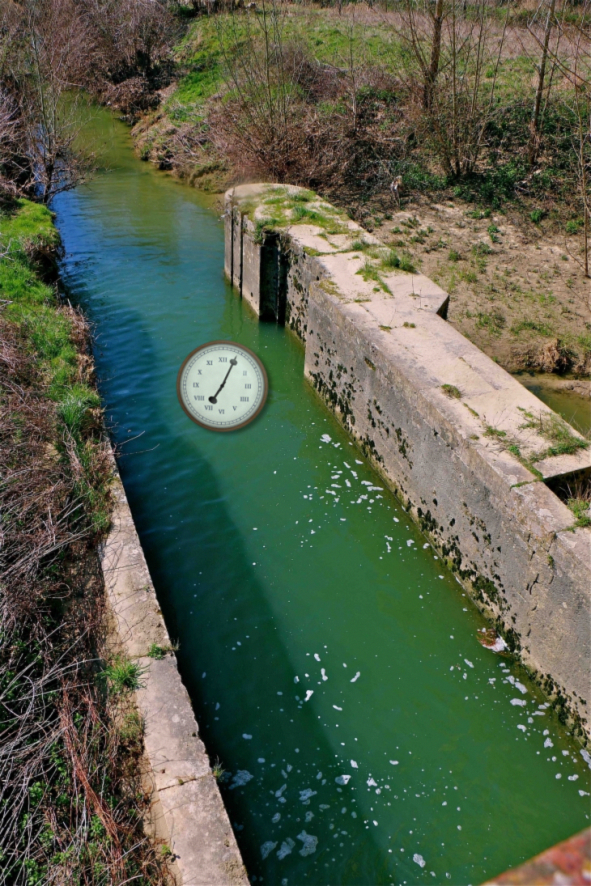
7.04
